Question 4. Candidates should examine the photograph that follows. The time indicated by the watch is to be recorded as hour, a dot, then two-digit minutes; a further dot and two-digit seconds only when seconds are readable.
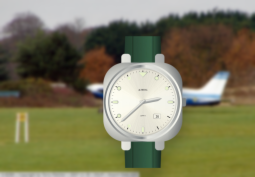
2.38
